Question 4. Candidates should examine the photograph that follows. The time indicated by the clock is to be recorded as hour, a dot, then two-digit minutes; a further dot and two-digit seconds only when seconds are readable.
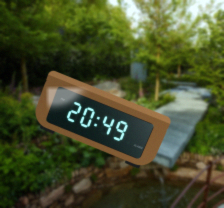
20.49
